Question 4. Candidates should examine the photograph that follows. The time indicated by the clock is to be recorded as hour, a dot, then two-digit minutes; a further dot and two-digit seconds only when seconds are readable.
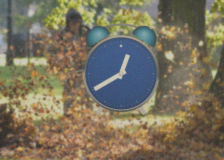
12.40
